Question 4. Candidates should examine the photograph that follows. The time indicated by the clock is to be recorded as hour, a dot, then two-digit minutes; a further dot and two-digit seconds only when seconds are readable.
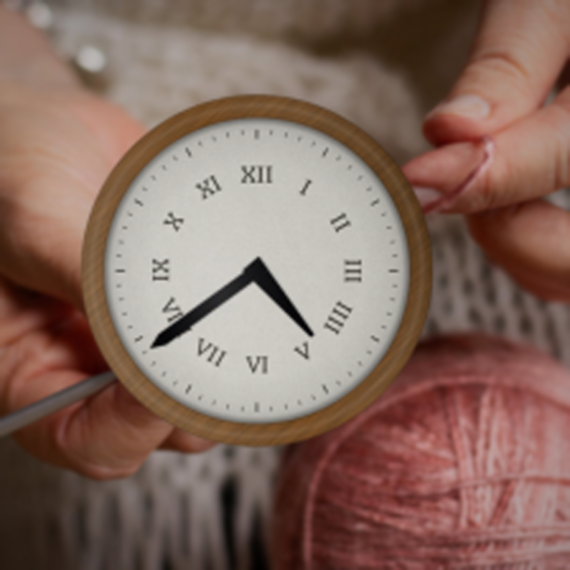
4.39
